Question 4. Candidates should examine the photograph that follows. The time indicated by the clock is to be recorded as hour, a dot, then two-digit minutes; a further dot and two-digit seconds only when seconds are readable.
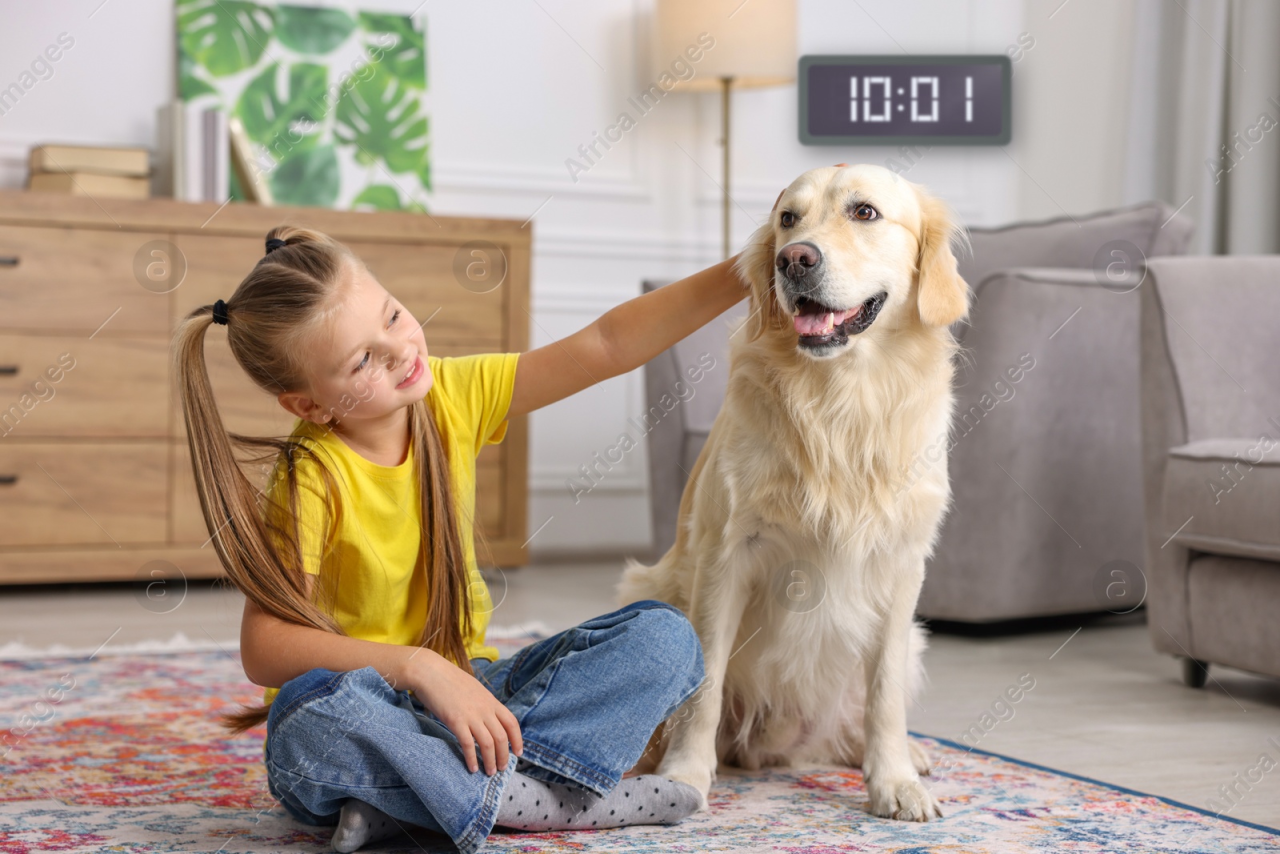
10.01
